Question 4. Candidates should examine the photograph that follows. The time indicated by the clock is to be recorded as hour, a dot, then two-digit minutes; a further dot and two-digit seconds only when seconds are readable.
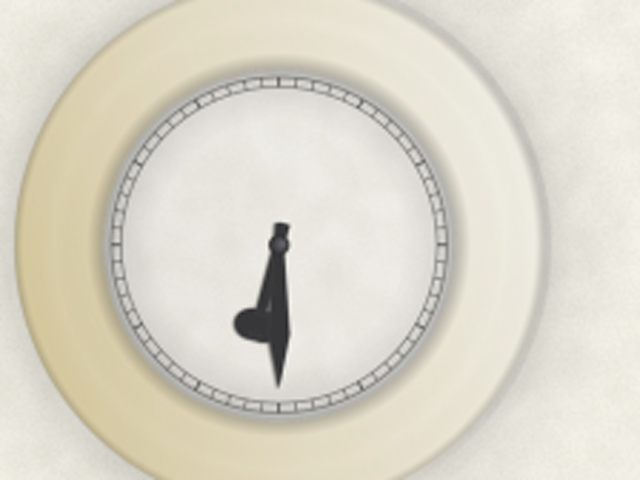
6.30
